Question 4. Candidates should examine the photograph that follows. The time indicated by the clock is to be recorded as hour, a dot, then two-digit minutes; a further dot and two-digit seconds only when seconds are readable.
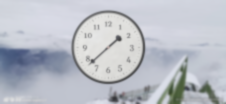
1.38
